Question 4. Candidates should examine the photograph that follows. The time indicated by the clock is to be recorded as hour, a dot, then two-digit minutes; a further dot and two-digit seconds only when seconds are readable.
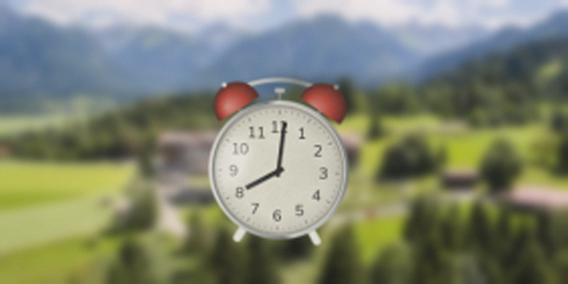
8.01
